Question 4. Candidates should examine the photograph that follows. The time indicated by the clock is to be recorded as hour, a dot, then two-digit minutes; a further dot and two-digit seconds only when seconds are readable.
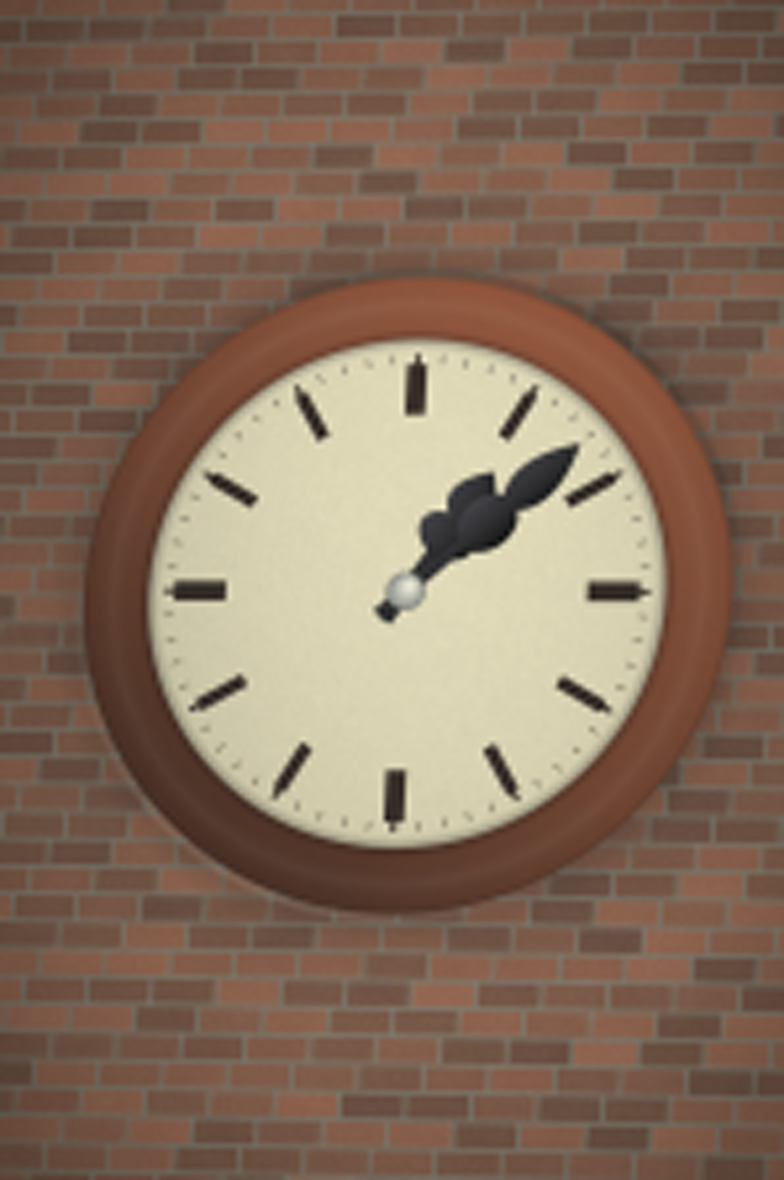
1.08
